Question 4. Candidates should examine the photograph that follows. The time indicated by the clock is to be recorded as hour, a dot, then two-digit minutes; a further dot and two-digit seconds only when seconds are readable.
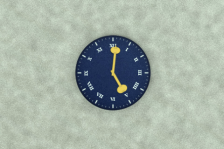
5.01
